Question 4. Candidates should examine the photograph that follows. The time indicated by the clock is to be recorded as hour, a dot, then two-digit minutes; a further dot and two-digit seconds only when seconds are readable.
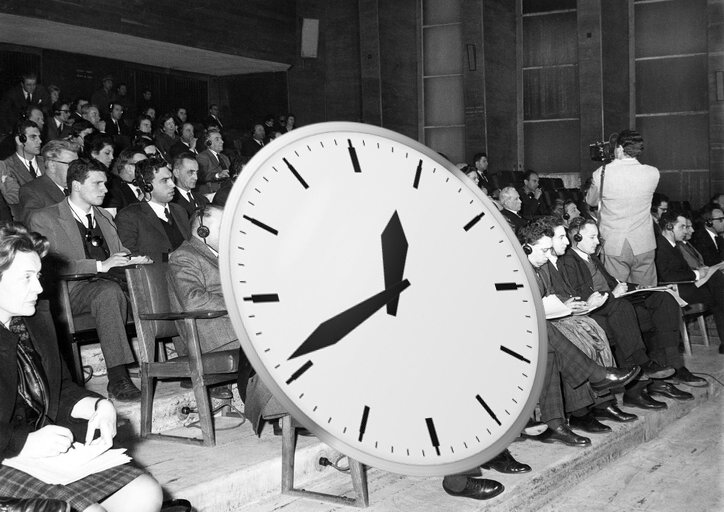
12.41
